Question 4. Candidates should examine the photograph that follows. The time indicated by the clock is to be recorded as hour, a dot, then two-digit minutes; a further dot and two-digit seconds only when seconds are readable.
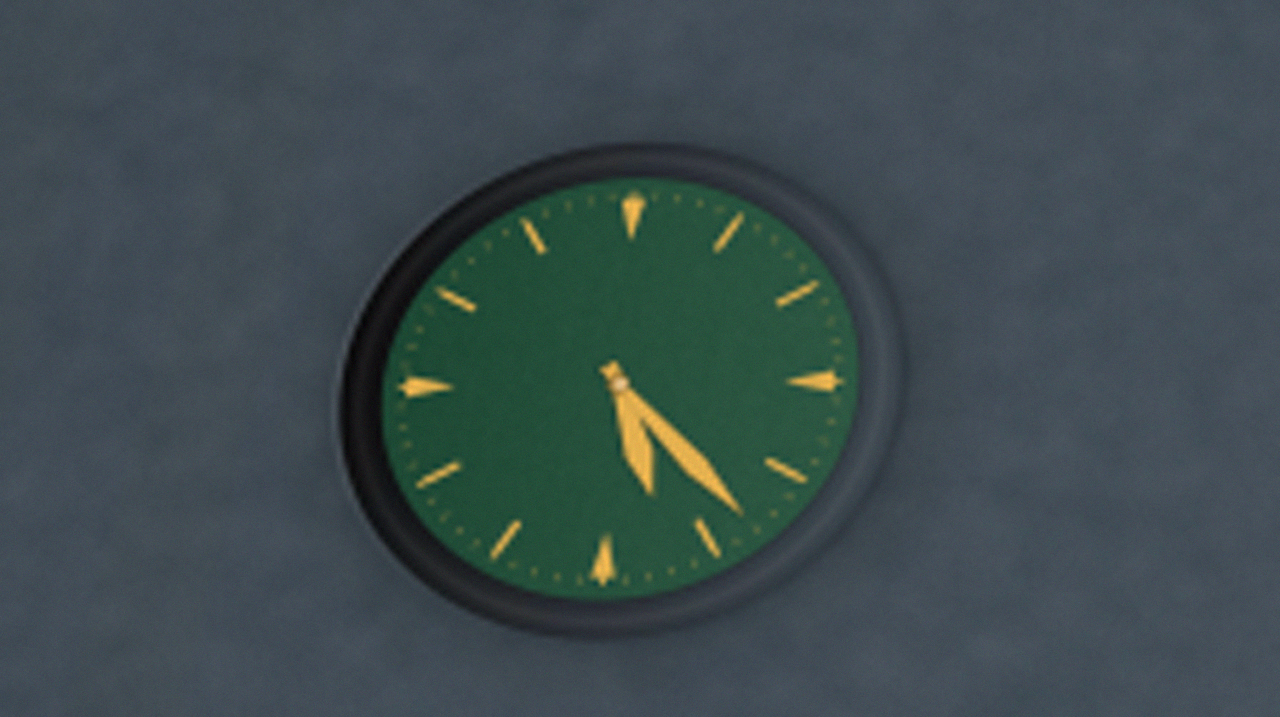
5.23
